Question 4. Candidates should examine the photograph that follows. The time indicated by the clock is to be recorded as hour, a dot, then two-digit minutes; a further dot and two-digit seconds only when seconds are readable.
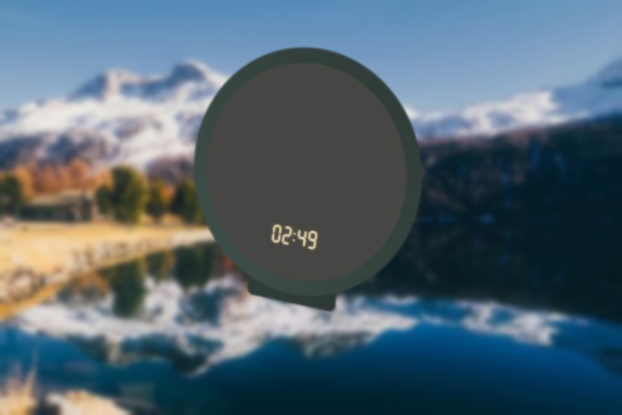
2.49
